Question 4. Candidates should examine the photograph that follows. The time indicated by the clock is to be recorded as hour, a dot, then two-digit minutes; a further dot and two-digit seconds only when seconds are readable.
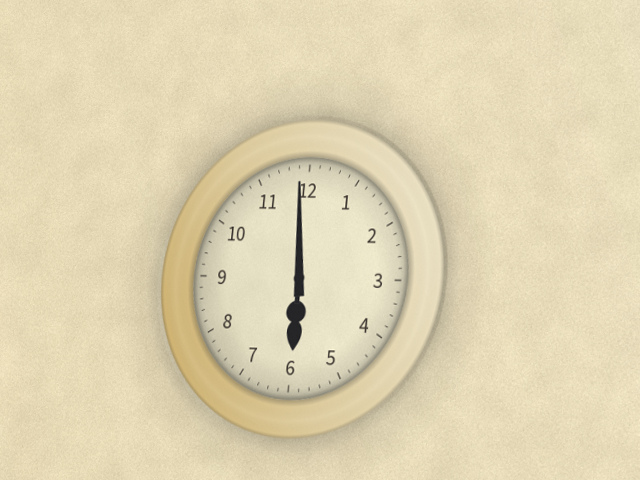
5.59
